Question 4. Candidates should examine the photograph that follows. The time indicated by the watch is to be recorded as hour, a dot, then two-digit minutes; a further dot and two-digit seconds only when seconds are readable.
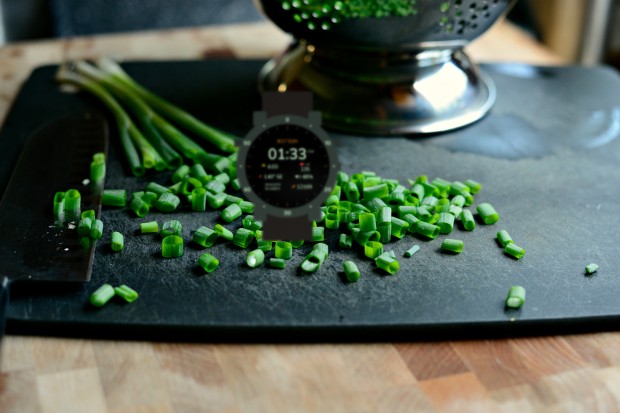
1.33
